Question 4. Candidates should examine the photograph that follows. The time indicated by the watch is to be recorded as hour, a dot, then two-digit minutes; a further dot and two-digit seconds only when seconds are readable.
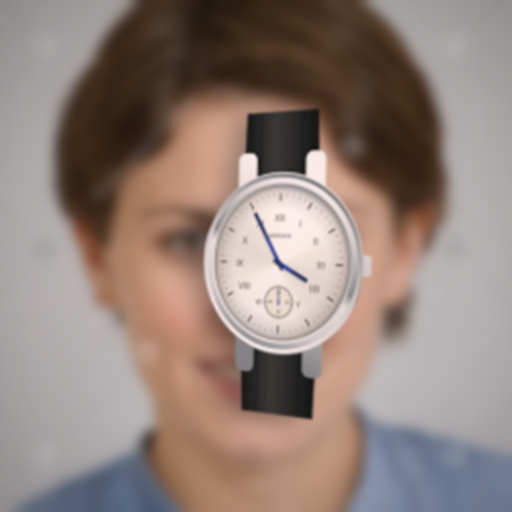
3.55
